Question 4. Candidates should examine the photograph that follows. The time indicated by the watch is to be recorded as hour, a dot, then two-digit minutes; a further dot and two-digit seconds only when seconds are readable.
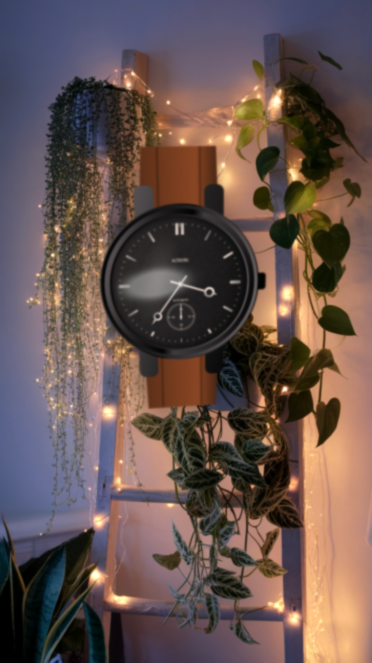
3.36
